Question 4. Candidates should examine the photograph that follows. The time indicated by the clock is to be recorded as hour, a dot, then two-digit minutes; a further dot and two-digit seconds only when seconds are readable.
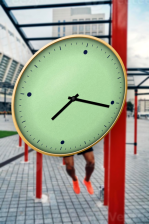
7.16
